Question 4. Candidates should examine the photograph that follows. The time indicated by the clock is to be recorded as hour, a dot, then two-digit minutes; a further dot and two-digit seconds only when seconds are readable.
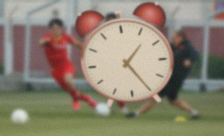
1.25
